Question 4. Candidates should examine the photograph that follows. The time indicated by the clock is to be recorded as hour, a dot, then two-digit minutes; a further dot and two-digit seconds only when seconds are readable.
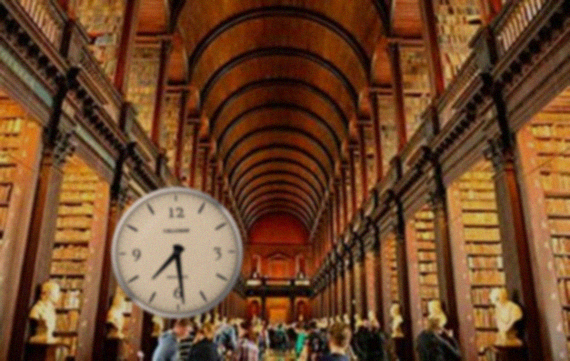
7.29
